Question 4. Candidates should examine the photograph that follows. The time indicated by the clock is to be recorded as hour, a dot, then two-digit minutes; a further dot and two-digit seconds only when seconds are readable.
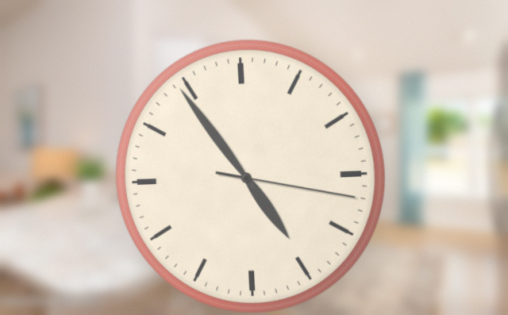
4.54.17
